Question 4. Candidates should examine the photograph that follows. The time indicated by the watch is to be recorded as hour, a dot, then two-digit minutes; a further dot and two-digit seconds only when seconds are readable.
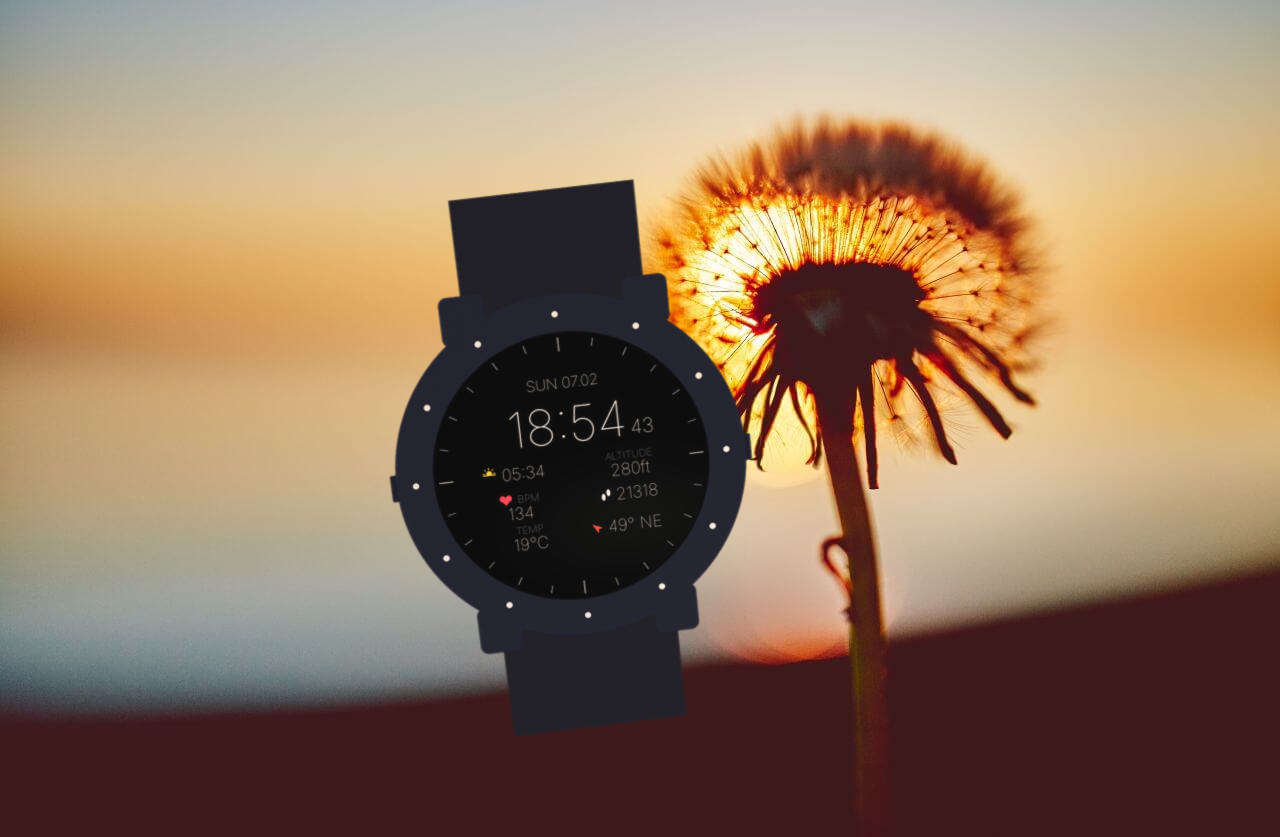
18.54.43
